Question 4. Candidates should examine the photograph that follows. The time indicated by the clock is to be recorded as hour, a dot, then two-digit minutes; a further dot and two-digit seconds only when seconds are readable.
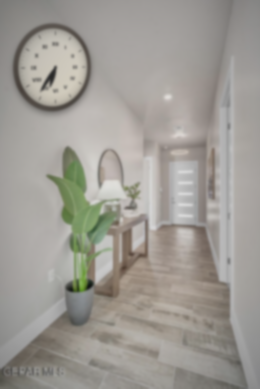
6.36
